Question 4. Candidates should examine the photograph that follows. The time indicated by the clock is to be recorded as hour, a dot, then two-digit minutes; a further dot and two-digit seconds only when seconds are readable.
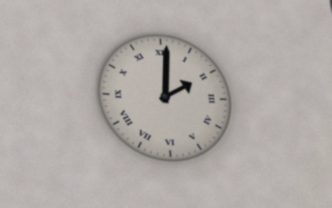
2.01
